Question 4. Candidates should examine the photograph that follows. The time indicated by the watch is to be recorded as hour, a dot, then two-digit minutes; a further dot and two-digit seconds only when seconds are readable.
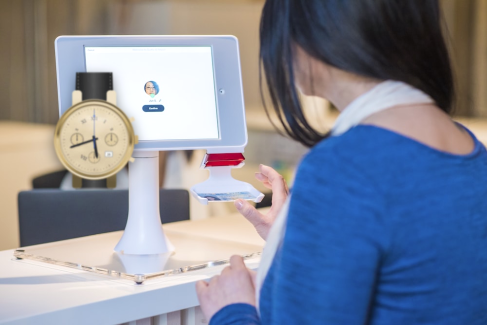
5.42
